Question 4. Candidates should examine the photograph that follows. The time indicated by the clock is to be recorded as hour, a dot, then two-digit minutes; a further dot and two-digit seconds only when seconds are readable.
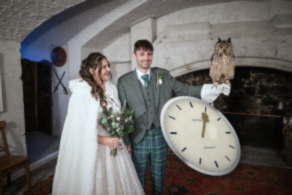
1.05
